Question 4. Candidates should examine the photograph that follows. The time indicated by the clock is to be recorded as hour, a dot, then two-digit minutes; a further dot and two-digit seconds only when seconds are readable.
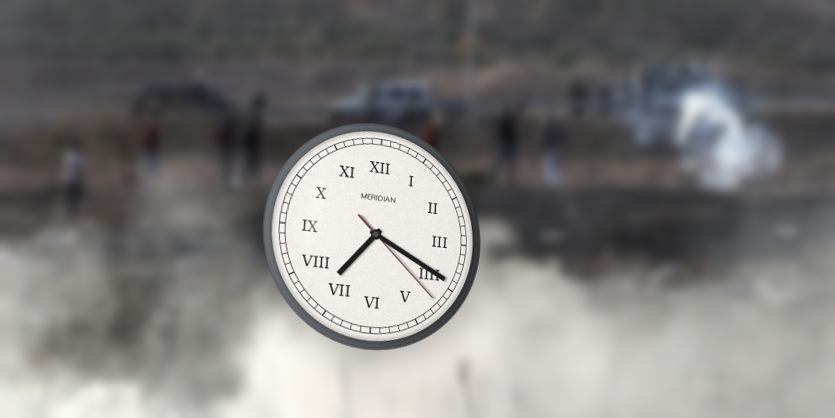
7.19.22
